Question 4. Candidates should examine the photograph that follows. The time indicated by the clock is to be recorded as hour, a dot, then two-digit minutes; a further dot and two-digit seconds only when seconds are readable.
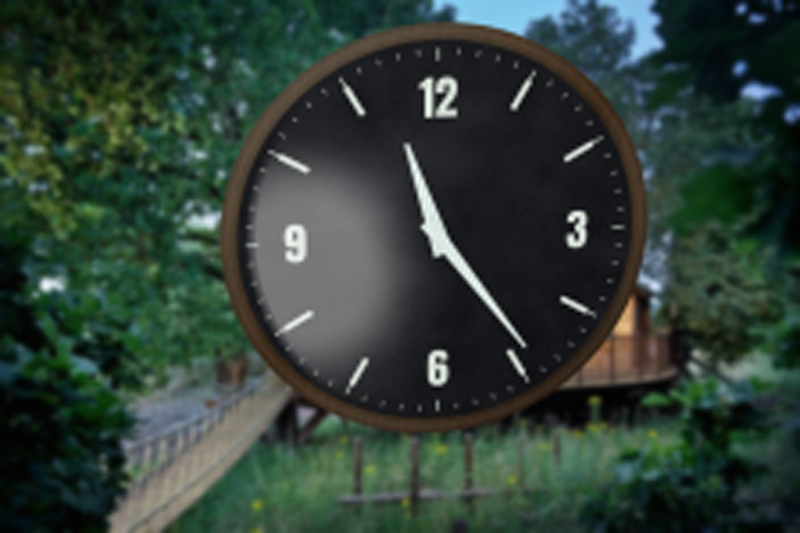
11.24
